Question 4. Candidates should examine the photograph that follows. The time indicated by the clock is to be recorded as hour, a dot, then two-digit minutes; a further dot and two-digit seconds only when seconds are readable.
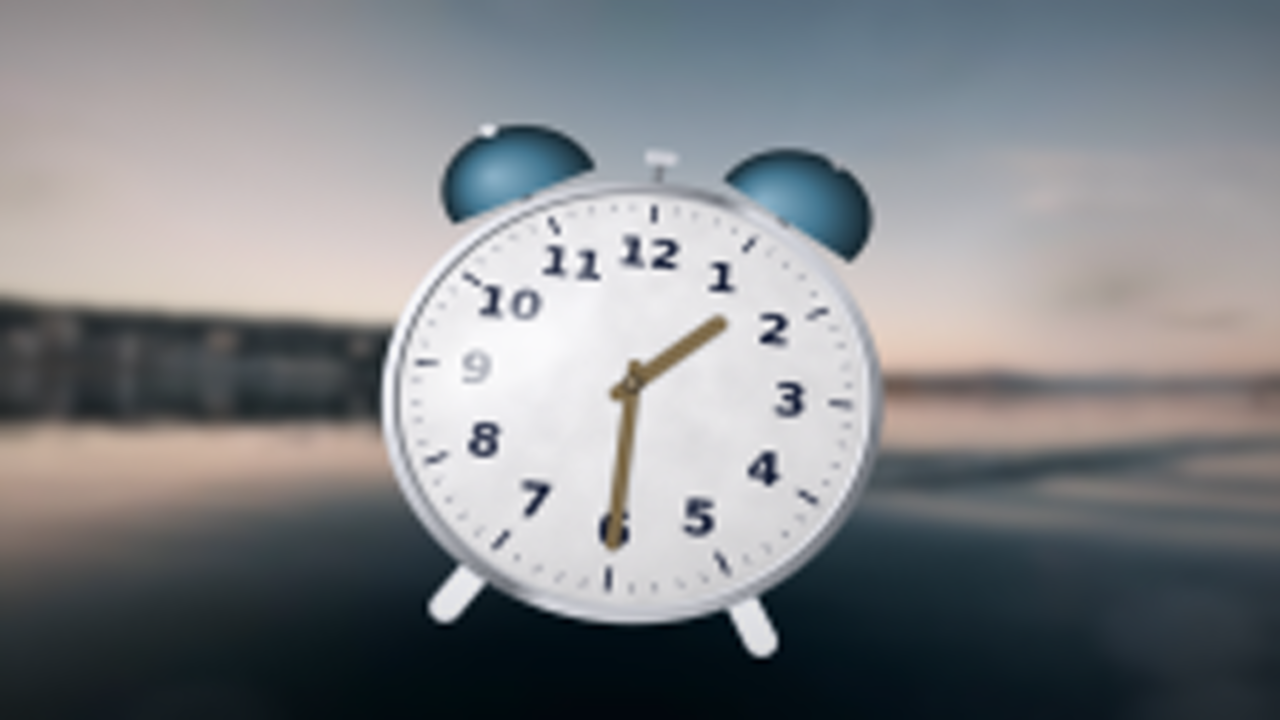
1.30
